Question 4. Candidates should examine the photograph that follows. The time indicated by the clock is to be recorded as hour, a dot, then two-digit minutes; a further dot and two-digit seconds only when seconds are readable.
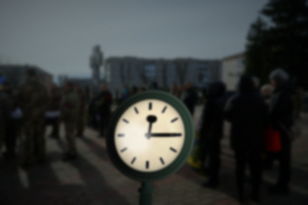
12.15
